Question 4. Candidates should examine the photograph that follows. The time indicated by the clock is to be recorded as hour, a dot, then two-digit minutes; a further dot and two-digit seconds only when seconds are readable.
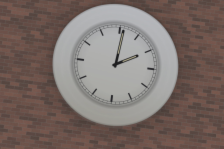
2.01
